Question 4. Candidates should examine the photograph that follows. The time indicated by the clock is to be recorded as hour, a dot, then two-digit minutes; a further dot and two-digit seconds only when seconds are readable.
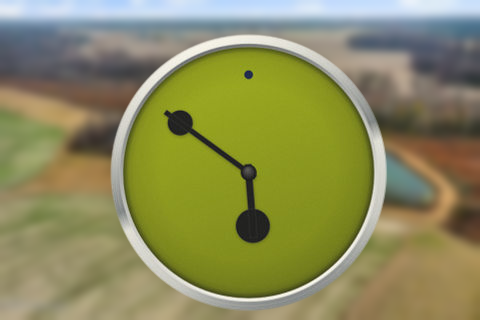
5.51
